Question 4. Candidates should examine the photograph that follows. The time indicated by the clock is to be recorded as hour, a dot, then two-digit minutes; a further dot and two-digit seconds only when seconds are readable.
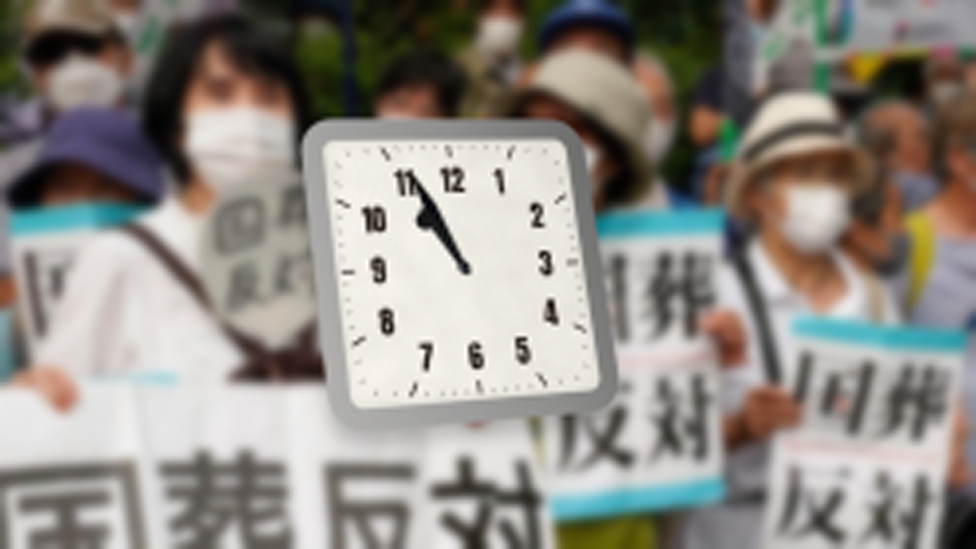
10.56
